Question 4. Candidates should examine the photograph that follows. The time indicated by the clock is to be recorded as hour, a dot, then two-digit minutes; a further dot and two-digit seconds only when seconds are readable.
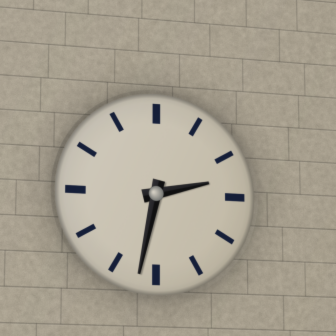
2.32
